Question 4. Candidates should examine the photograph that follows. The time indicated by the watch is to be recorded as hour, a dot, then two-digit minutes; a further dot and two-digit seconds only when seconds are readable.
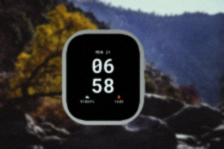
6.58
